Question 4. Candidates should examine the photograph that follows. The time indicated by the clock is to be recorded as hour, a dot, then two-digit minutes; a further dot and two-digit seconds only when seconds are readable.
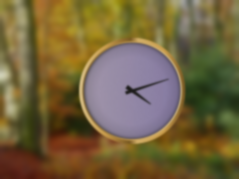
4.12
